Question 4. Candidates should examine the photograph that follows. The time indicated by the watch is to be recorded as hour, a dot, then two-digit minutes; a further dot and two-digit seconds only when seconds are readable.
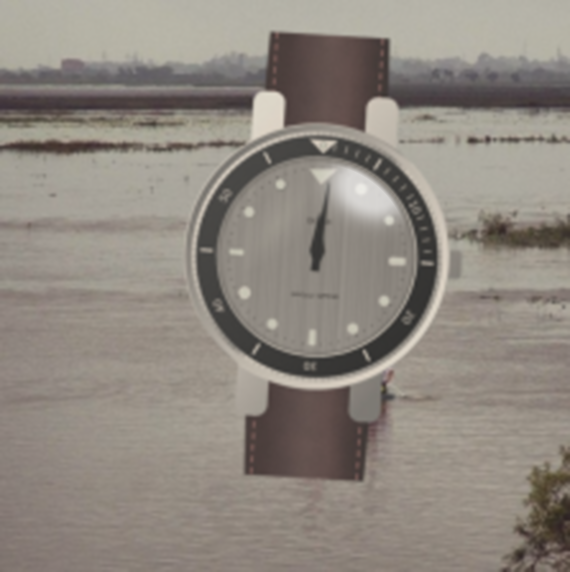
12.01
